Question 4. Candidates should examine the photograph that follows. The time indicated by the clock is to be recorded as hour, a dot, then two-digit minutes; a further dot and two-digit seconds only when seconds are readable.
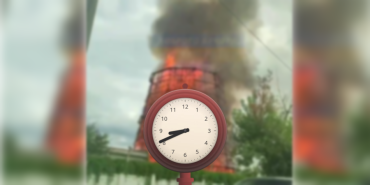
8.41
